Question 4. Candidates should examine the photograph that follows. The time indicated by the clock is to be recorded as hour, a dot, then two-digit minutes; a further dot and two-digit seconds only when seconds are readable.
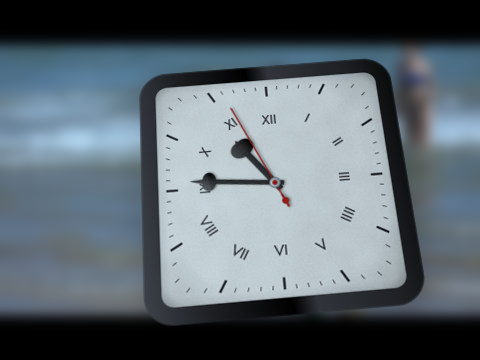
10.45.56
